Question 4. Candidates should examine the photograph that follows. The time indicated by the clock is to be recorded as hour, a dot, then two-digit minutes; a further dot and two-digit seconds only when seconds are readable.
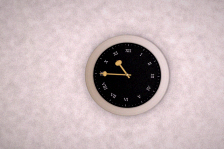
10.45
